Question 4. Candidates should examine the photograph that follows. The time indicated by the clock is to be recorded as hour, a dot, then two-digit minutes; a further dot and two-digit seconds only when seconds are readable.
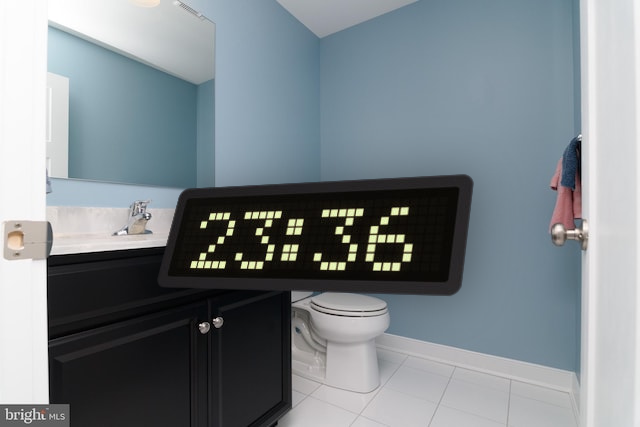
23.36
